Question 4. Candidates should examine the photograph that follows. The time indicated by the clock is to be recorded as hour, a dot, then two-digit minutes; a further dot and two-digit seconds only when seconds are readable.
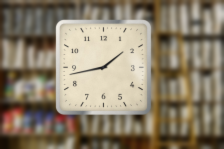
1.43
